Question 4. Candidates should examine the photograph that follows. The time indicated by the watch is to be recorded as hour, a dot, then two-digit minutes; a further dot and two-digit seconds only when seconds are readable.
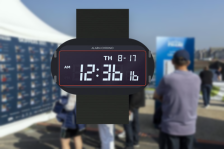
12.36.16
